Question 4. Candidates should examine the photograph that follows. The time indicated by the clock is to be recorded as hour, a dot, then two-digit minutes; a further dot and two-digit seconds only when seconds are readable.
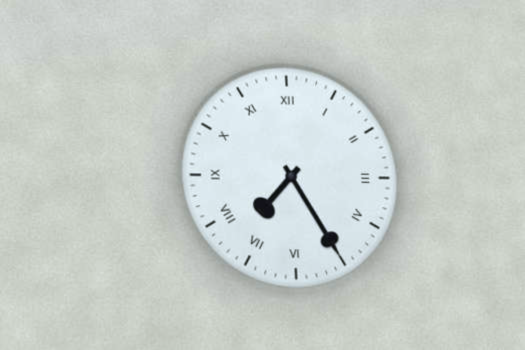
7.25
